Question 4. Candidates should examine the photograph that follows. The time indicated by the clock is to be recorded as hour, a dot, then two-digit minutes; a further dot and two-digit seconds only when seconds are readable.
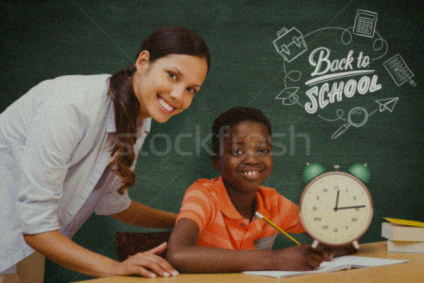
12.14
